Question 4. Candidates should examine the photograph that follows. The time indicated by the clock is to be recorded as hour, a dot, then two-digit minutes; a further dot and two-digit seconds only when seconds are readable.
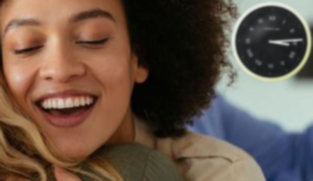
3.14
